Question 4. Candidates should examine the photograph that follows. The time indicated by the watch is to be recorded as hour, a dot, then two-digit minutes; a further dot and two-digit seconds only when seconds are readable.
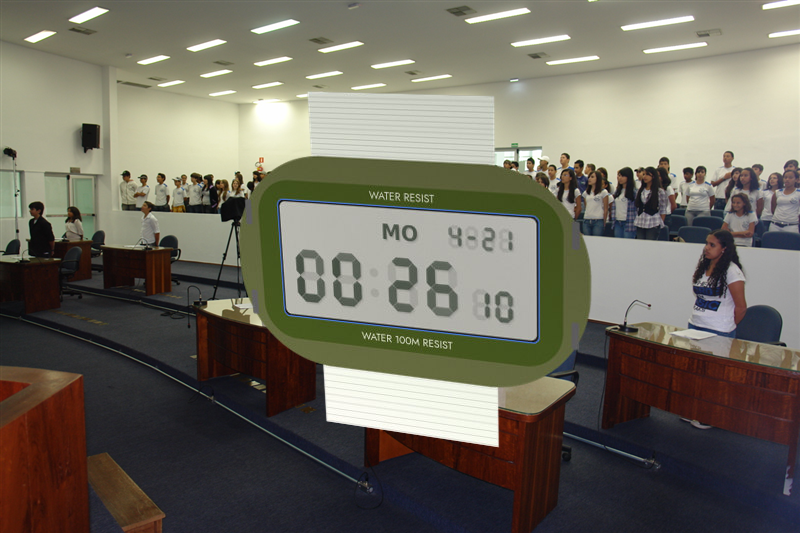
0.26.10
